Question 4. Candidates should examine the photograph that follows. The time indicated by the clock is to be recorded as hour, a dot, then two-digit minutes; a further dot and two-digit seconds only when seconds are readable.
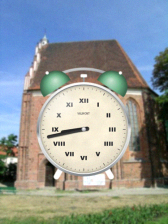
8.43
